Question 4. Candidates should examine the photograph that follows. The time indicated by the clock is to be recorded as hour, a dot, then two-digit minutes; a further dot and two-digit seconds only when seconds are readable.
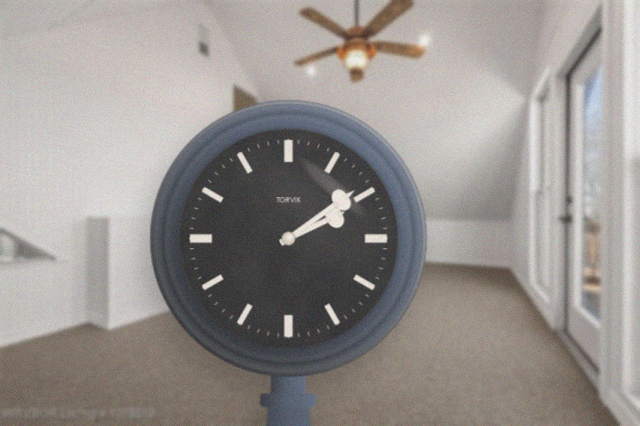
2.09
